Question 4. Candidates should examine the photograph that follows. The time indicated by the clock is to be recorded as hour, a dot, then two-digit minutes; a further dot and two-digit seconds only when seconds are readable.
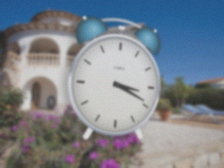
3.19
